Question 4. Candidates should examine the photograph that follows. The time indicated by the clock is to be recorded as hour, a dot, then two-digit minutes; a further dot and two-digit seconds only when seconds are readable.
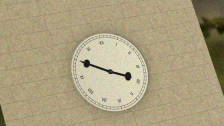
3.50
